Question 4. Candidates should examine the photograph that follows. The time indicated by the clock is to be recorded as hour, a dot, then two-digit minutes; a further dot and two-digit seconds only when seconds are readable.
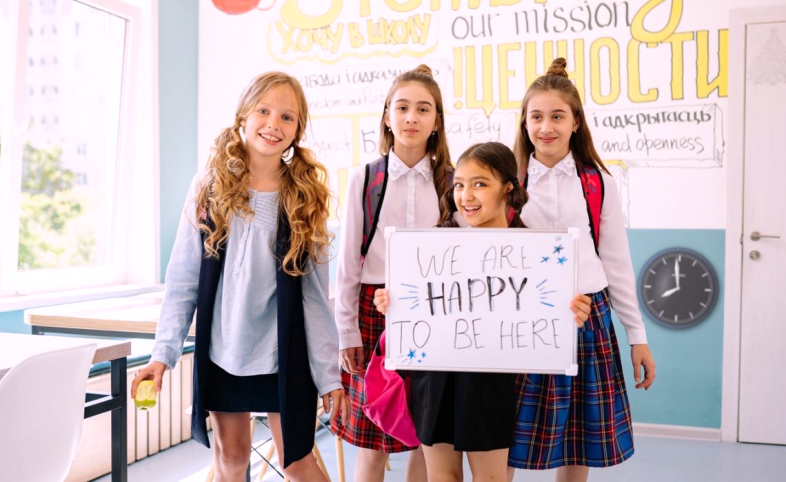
7.59
